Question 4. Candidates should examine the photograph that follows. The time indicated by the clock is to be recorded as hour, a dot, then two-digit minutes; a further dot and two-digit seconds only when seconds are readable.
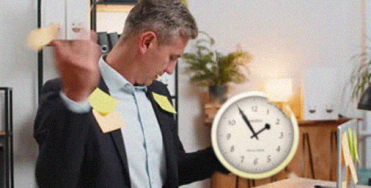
1.55
